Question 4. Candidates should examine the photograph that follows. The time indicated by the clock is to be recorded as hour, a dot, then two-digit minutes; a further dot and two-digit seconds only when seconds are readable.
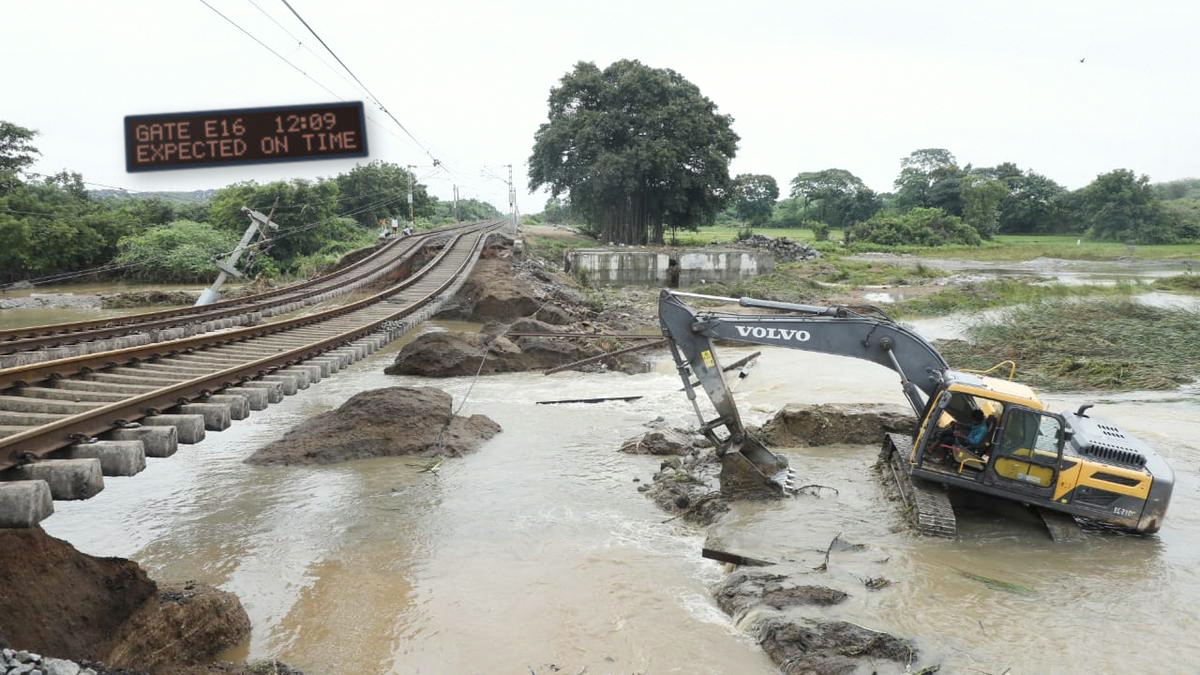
12.09
